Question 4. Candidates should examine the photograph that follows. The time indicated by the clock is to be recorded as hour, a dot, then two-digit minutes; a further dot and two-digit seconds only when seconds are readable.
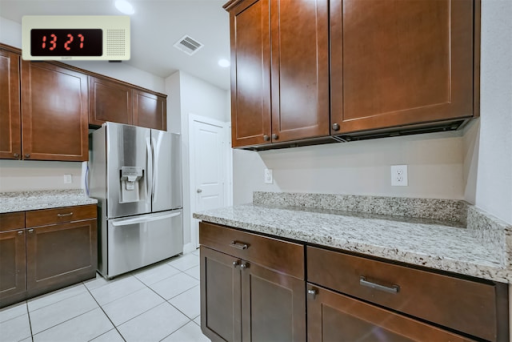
13.27
